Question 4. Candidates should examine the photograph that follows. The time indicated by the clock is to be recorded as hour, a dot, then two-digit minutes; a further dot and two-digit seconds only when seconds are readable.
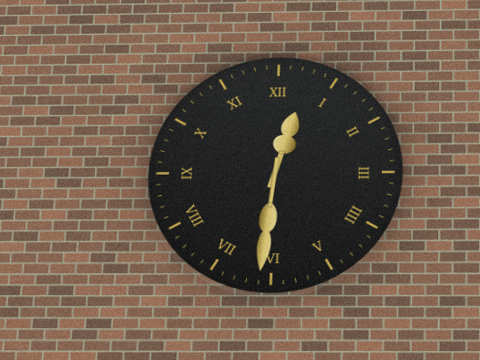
12.31
